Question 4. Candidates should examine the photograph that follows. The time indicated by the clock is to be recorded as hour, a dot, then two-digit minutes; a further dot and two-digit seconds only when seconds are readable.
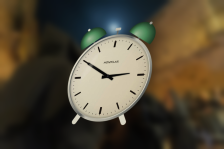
2.50
